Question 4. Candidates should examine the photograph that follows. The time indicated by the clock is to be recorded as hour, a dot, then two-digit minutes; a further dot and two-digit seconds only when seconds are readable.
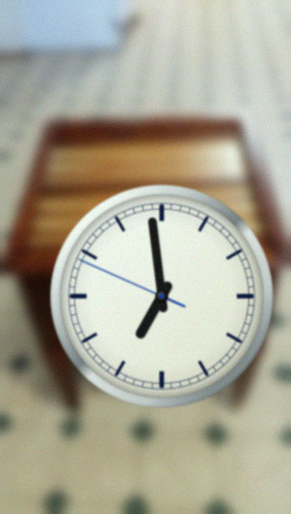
6.58.49
